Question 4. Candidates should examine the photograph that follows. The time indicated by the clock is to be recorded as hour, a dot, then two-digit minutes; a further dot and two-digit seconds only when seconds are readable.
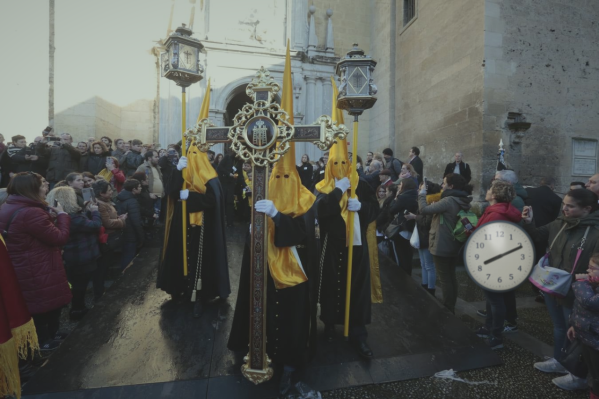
8.11
